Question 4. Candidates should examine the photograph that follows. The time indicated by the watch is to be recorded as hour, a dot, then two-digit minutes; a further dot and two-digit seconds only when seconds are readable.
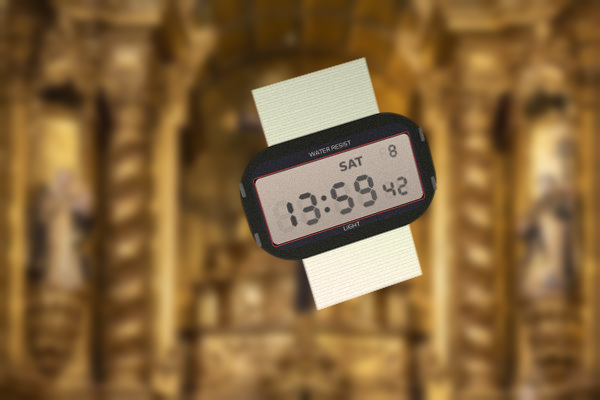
13.59.42
